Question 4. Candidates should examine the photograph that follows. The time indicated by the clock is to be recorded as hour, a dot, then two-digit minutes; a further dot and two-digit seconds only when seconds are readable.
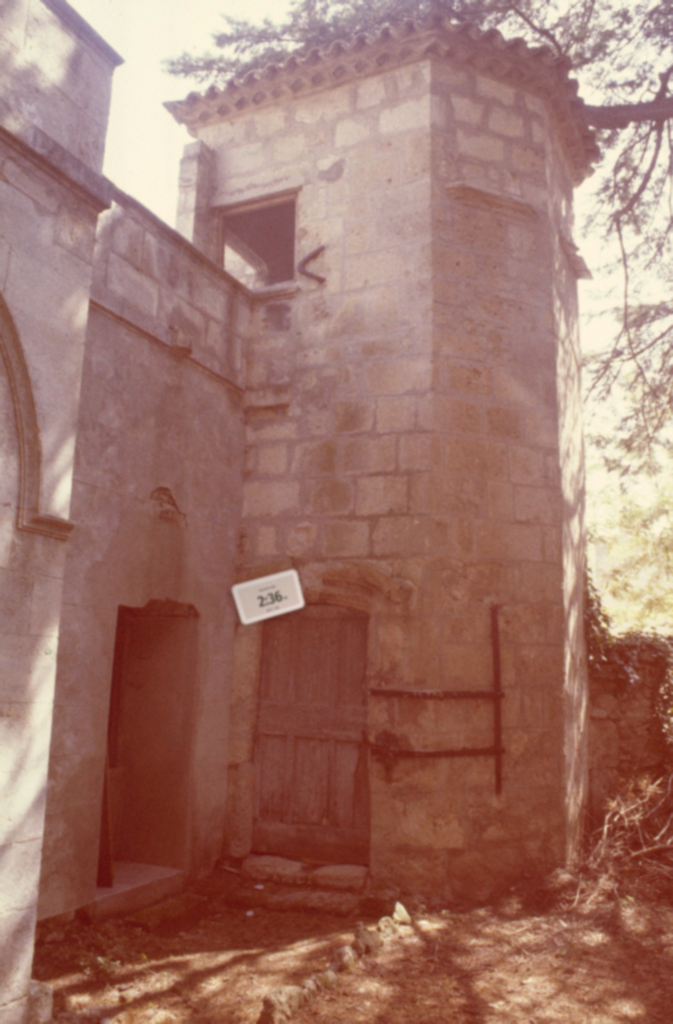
2.36
